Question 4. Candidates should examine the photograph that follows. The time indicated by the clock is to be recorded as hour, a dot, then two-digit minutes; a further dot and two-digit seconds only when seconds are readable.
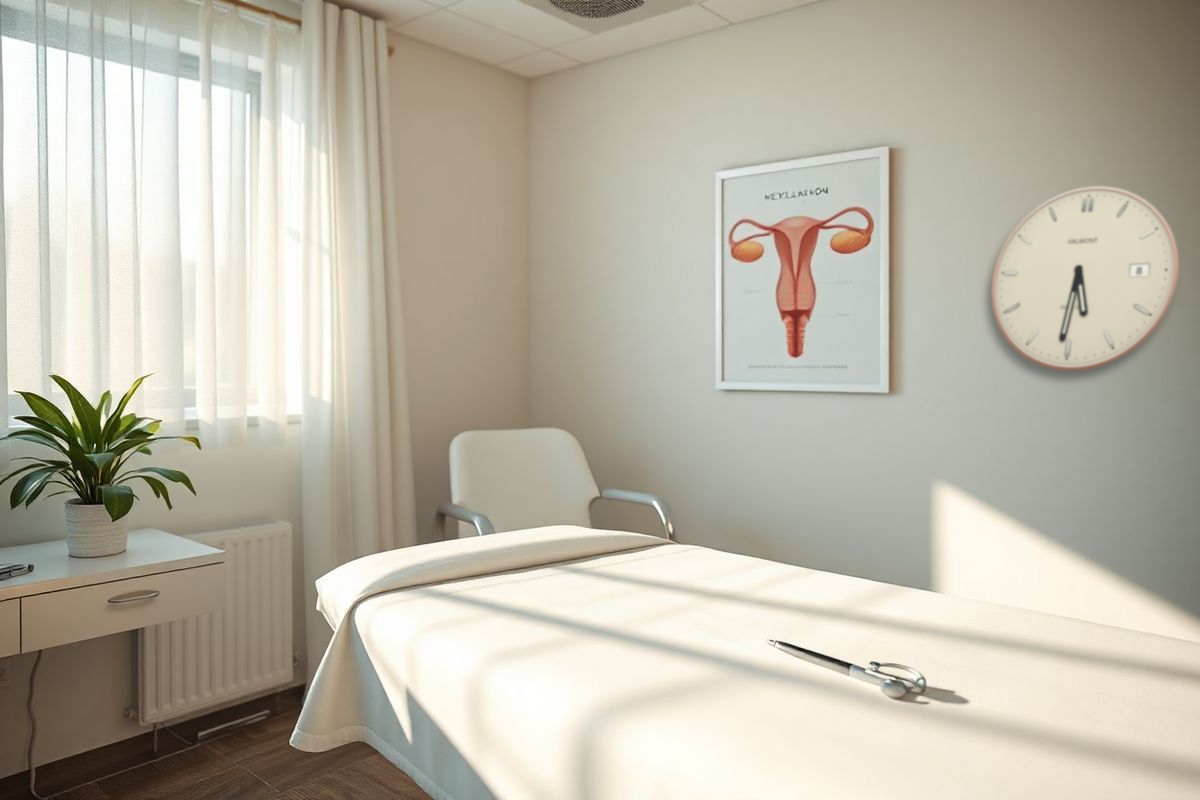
5.31
